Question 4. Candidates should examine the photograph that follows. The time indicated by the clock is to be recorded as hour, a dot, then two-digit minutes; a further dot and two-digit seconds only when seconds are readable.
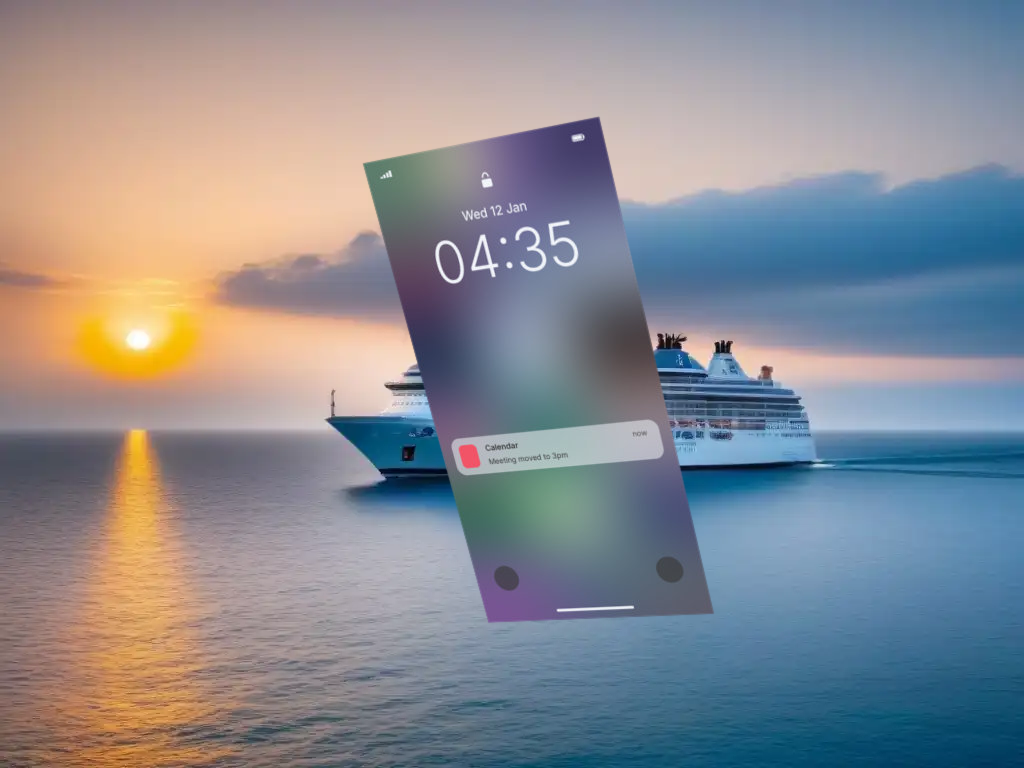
4.35
